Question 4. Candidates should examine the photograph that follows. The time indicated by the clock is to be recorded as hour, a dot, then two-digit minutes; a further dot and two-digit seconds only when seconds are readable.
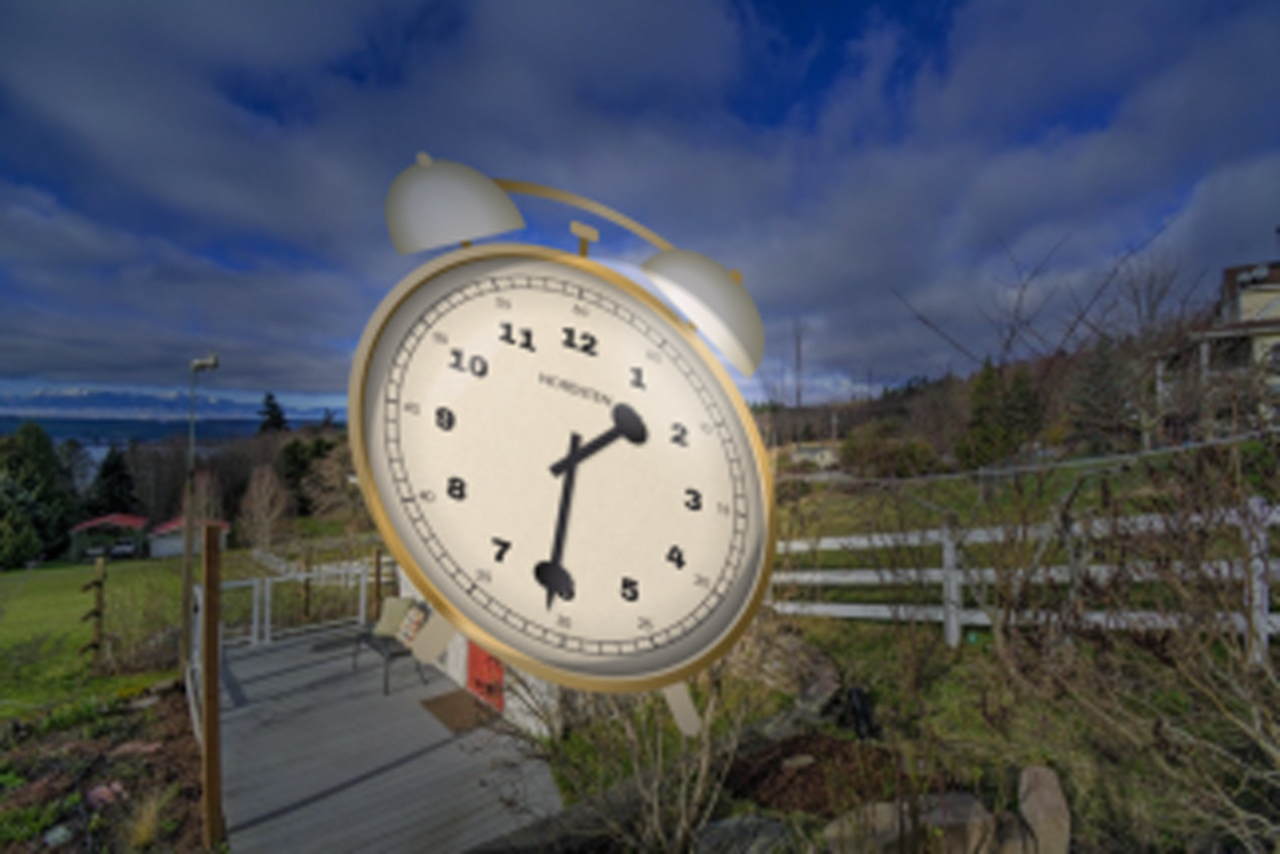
1.31
